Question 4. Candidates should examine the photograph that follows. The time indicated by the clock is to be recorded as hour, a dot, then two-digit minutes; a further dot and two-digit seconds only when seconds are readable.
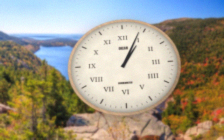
1.04
